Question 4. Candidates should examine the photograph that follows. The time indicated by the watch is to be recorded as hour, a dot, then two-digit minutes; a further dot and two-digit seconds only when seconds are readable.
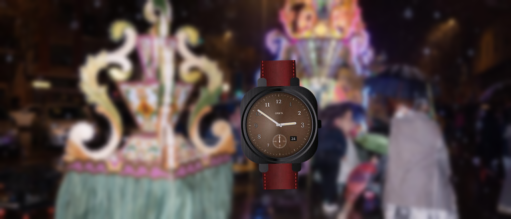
2.51
